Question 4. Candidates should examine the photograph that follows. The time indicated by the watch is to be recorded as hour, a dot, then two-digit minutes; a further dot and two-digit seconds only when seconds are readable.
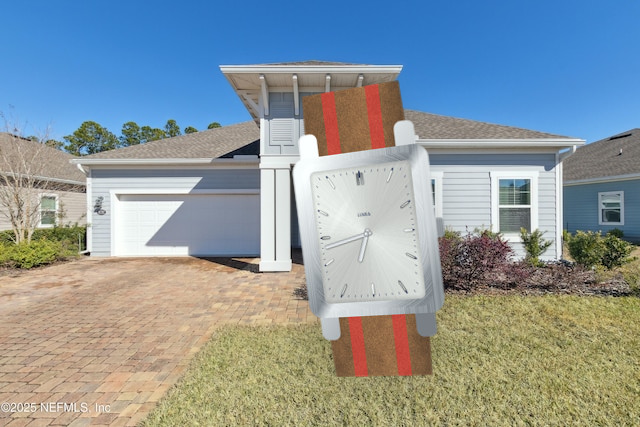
6.43
